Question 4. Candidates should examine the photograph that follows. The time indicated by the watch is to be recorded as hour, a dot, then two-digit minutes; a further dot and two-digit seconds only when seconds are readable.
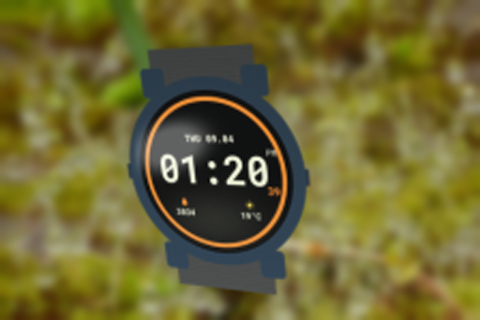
1.20
